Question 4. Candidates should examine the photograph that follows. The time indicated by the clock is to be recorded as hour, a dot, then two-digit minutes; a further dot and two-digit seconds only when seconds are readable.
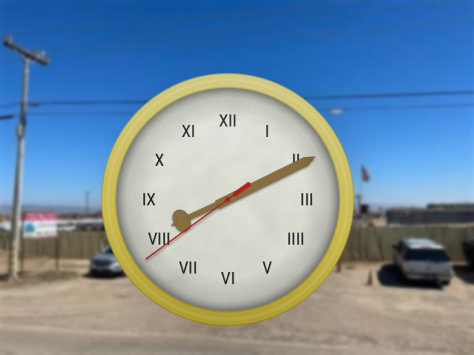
8.10.39
